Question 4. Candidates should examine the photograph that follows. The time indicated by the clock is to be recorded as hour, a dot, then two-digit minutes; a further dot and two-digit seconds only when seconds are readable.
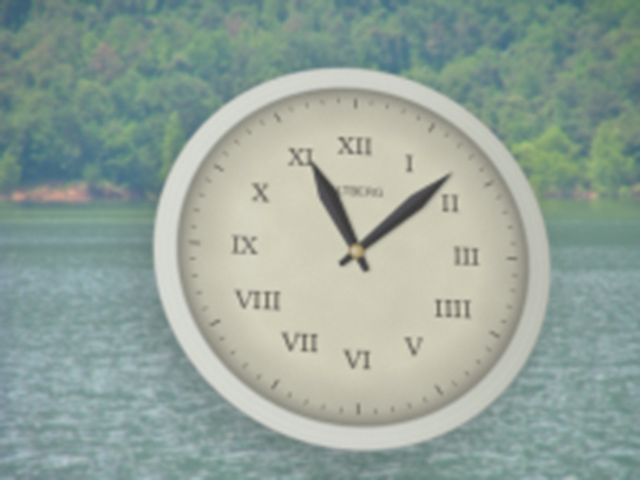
11.08
